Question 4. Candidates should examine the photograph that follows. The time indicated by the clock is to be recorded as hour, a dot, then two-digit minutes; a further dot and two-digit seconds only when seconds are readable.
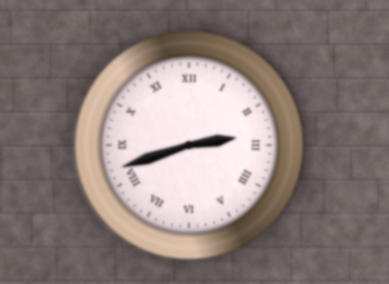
2.42
